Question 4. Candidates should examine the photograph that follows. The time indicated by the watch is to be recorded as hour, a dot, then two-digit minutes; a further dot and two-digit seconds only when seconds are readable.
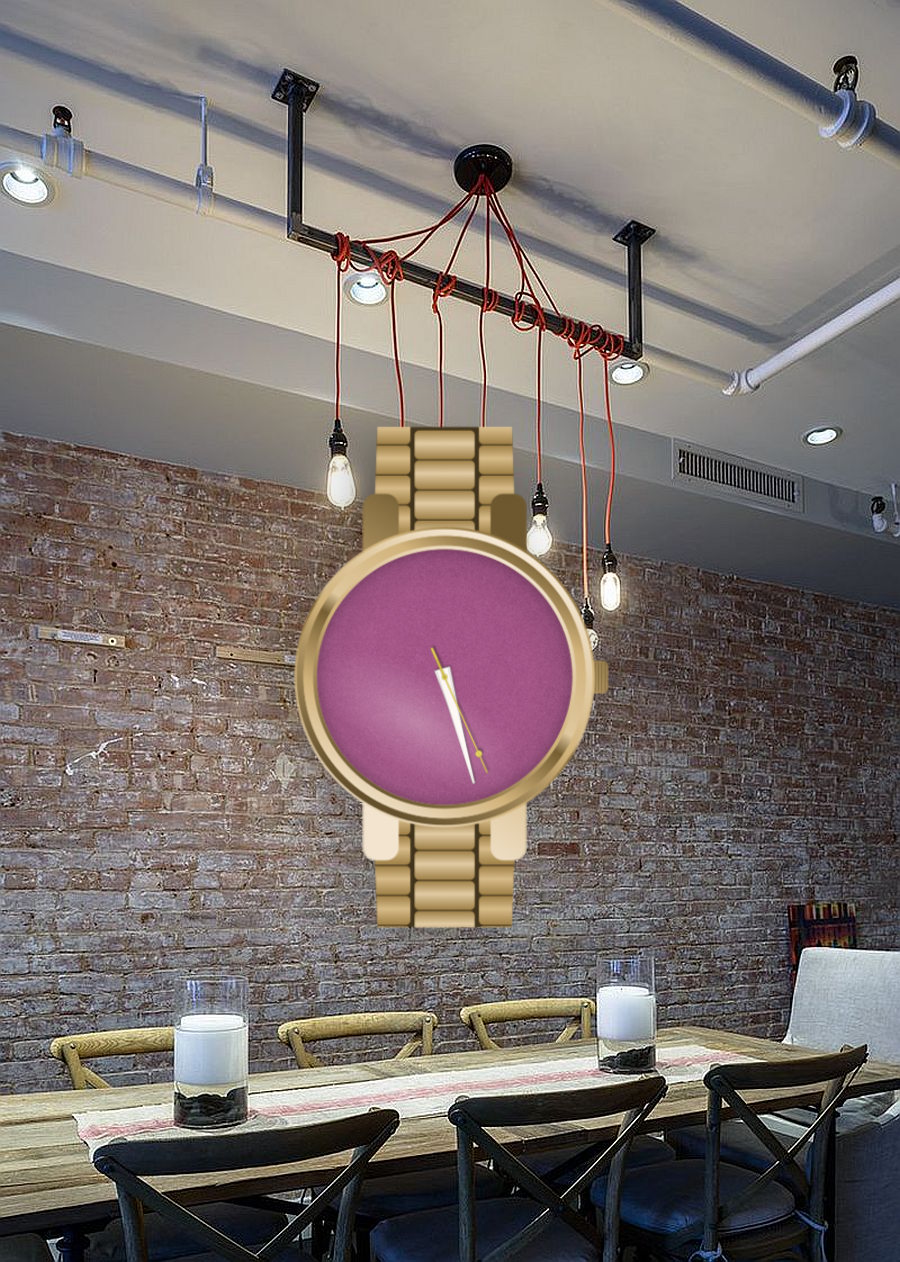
5.27.26
